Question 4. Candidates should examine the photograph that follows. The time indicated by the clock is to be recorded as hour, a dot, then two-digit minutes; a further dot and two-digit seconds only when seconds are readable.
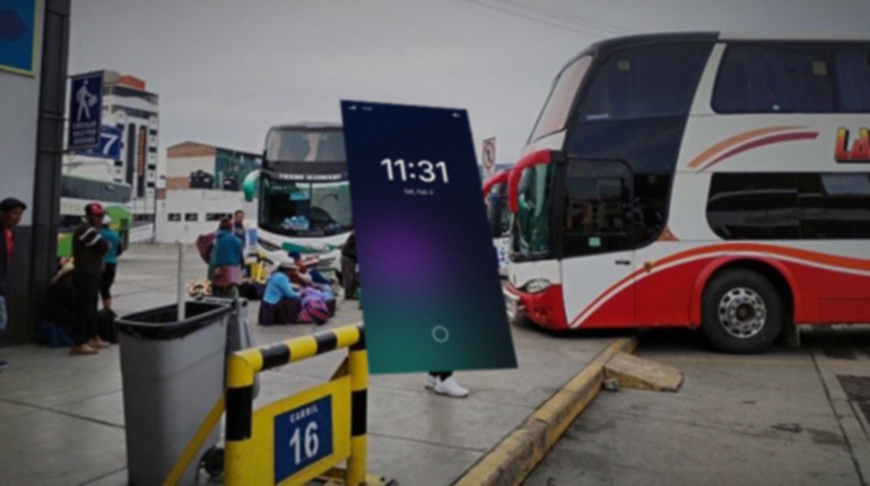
11.31
